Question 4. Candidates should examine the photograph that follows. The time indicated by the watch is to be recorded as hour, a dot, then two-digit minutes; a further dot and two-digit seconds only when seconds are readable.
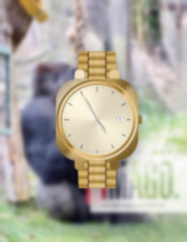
4.55
